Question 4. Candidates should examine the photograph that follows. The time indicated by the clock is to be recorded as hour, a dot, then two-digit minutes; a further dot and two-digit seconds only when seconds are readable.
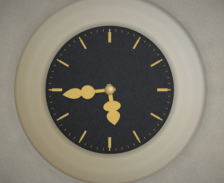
5.44
